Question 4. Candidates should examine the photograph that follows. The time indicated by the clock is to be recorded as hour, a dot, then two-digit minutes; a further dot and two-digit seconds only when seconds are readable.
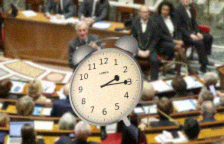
2.15
